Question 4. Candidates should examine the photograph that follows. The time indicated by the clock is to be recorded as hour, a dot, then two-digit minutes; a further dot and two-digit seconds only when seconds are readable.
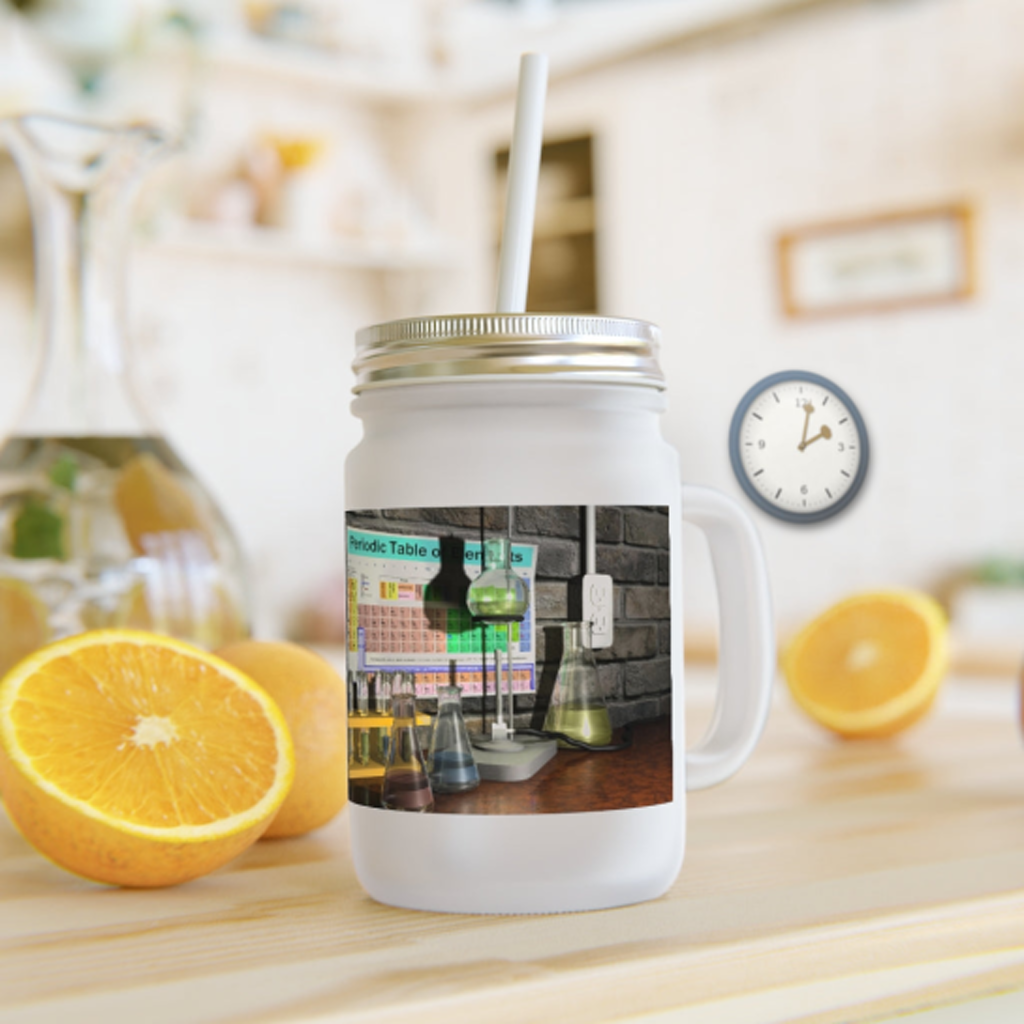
2.02
